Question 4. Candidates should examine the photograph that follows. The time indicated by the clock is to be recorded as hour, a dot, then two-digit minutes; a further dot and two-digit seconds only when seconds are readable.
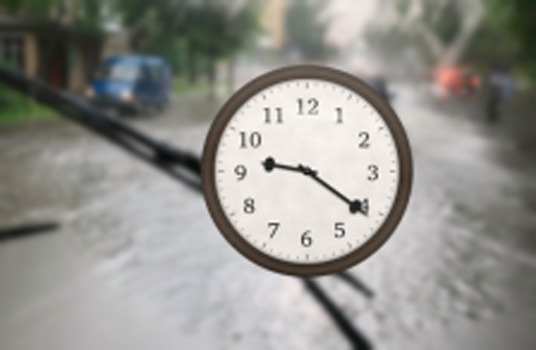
9.21
